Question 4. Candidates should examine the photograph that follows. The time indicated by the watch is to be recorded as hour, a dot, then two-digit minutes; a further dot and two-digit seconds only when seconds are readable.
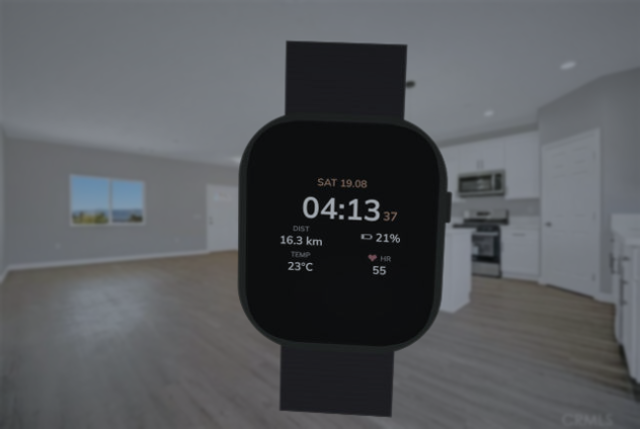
4.13.37
